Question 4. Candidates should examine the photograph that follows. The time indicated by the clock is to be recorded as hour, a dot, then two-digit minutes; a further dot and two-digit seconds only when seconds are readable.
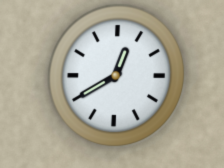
12.40
